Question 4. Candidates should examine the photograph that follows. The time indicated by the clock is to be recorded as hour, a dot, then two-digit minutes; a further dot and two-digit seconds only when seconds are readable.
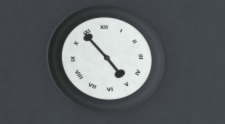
4.54
